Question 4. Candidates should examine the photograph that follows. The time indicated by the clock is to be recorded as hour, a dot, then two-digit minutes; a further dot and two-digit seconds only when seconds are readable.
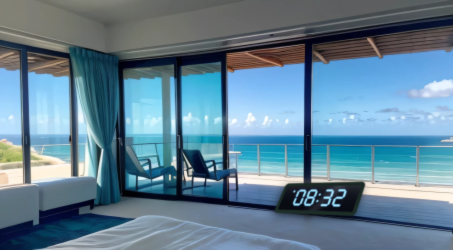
8.32
